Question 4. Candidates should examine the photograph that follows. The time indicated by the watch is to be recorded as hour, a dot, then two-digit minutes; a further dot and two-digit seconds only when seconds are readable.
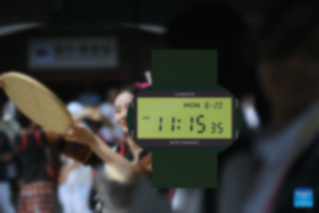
11.15
